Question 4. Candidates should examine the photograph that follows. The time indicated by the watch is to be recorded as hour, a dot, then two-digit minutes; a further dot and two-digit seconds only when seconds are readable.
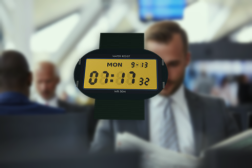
7.17.32
